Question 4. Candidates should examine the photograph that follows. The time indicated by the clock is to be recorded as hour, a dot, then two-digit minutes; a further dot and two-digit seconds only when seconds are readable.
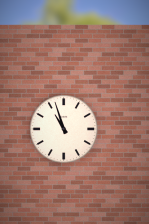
10.57
